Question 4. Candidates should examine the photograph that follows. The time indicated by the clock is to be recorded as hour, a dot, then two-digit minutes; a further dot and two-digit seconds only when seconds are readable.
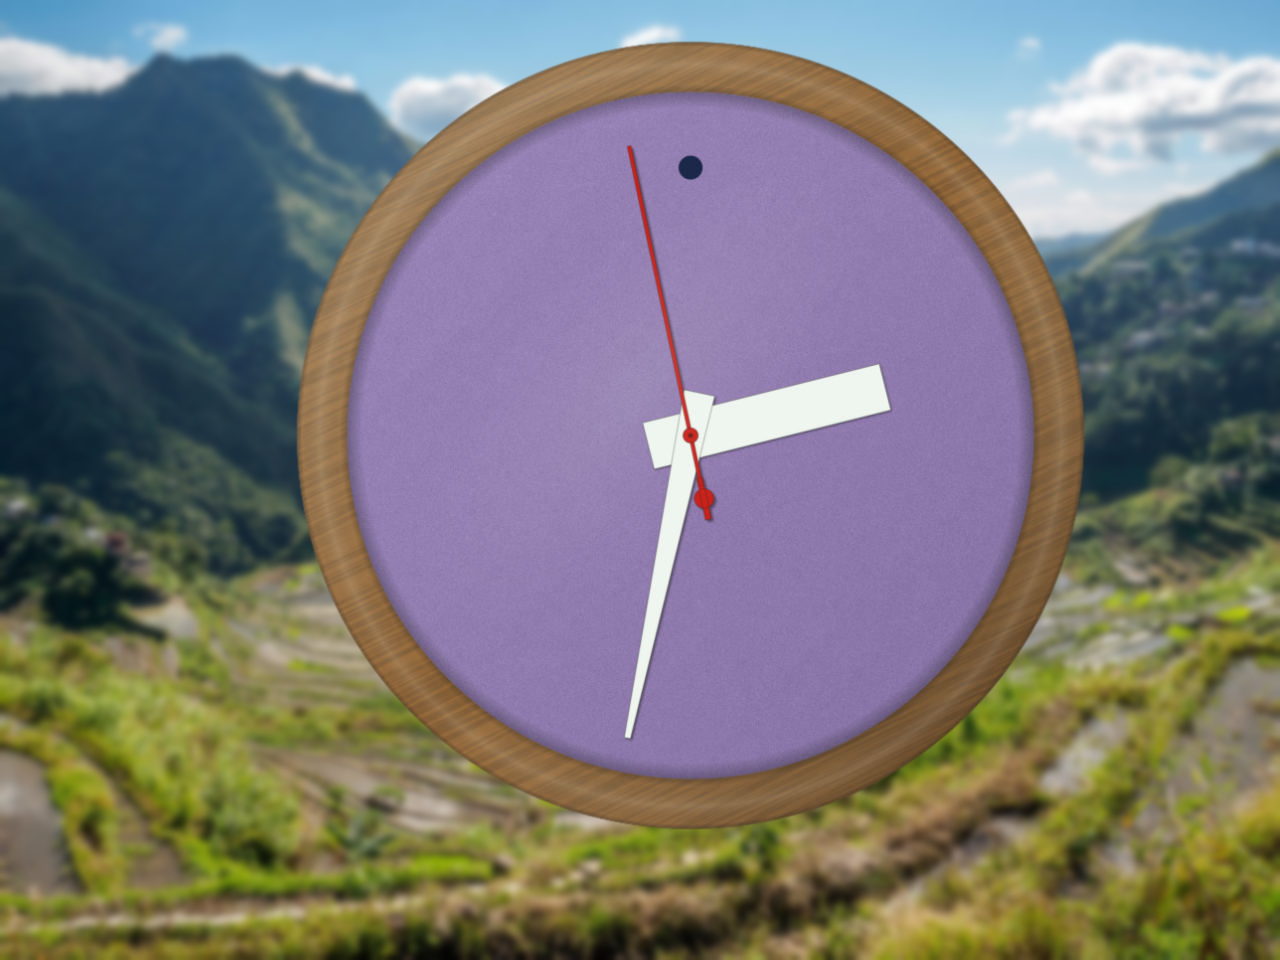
2.31.58
